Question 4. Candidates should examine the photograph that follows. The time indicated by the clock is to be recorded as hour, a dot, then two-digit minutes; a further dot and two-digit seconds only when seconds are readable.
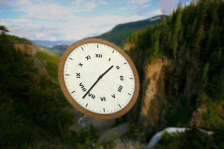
1.37
